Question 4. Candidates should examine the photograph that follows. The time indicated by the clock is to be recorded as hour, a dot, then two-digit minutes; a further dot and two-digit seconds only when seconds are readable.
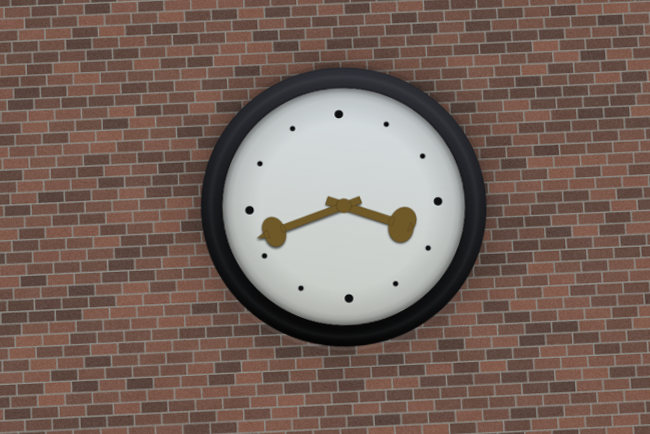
3.42
